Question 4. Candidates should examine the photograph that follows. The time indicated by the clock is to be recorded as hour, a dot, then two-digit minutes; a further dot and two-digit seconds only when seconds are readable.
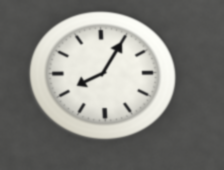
8.05
